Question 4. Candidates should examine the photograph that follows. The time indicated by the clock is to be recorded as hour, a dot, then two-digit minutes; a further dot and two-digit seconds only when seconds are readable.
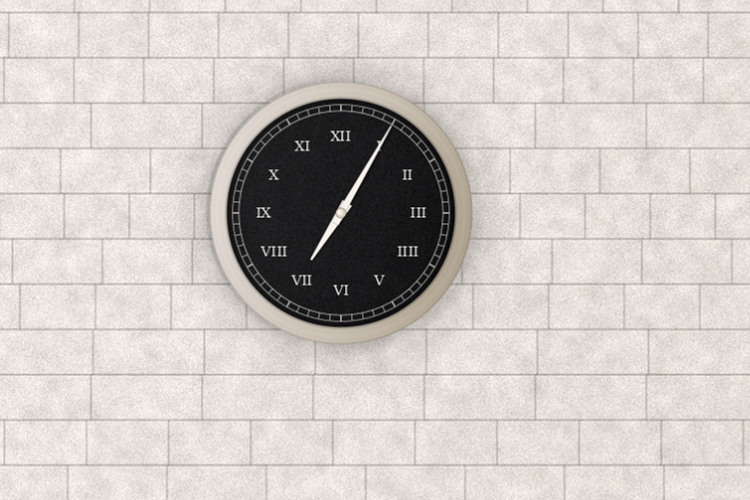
7.05
